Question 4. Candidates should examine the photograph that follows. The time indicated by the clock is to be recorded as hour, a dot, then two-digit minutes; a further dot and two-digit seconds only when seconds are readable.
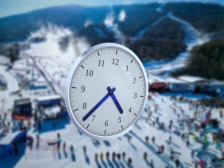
4.37
